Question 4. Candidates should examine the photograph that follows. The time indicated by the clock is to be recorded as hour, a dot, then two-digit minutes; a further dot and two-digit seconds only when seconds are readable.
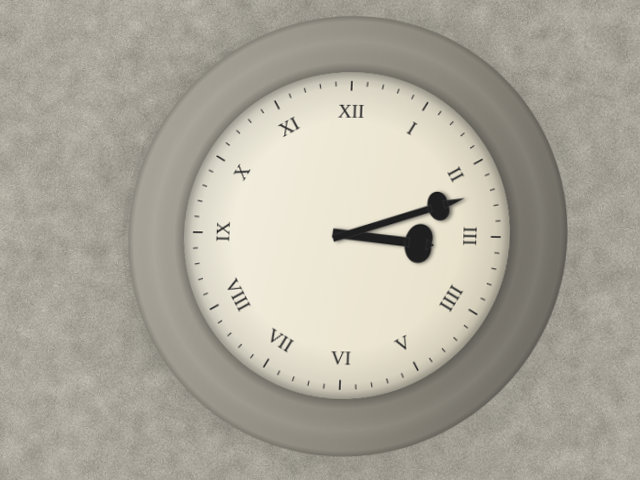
3.12
